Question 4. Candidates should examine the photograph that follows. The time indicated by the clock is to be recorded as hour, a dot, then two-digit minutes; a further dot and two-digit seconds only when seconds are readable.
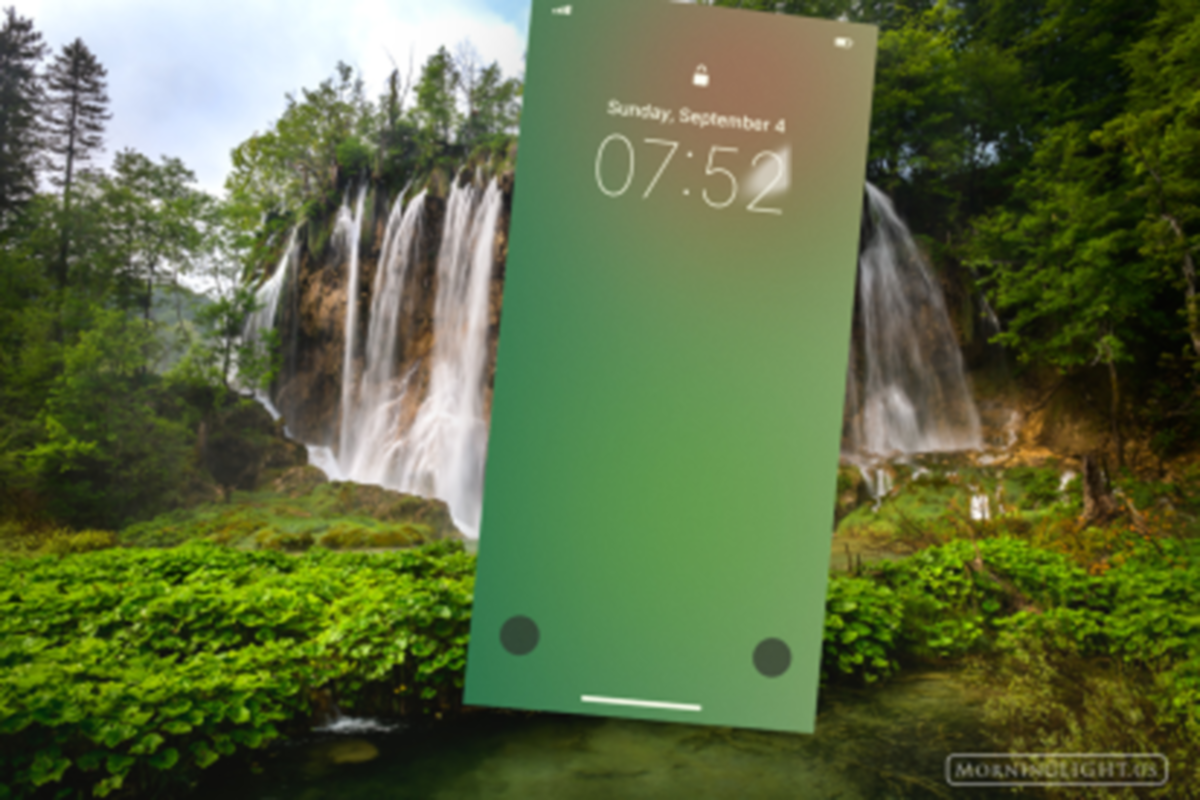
7.52
